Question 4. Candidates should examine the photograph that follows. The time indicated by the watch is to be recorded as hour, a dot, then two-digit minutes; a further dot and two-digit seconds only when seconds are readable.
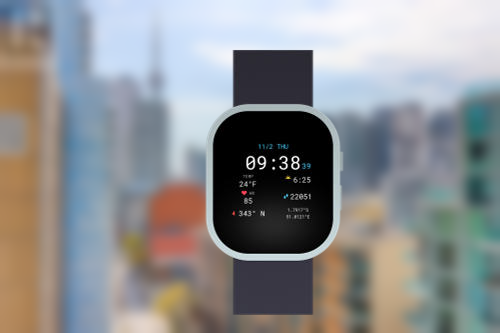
9.38.39
